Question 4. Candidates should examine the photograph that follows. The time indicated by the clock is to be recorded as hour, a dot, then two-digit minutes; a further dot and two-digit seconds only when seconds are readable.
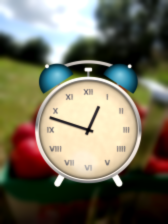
12.48
